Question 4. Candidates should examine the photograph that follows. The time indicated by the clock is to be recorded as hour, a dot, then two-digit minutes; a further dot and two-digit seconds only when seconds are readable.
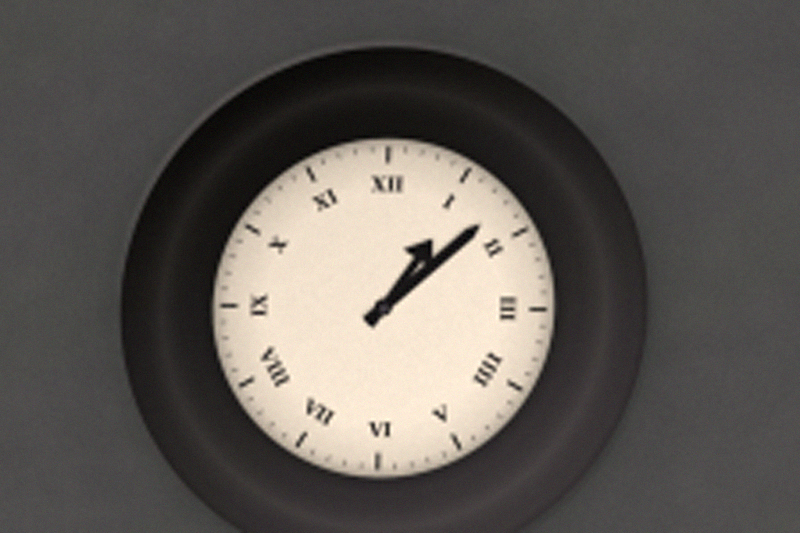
1.08
